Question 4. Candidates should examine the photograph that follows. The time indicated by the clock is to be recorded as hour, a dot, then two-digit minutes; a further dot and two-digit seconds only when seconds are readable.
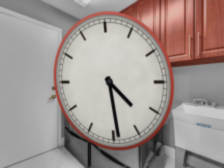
4.29
